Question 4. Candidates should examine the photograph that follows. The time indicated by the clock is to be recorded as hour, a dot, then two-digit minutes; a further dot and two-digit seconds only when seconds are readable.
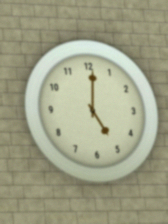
5.01
